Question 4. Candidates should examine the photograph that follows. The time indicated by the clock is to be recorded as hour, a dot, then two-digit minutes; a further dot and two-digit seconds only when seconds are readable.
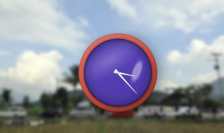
3.23
